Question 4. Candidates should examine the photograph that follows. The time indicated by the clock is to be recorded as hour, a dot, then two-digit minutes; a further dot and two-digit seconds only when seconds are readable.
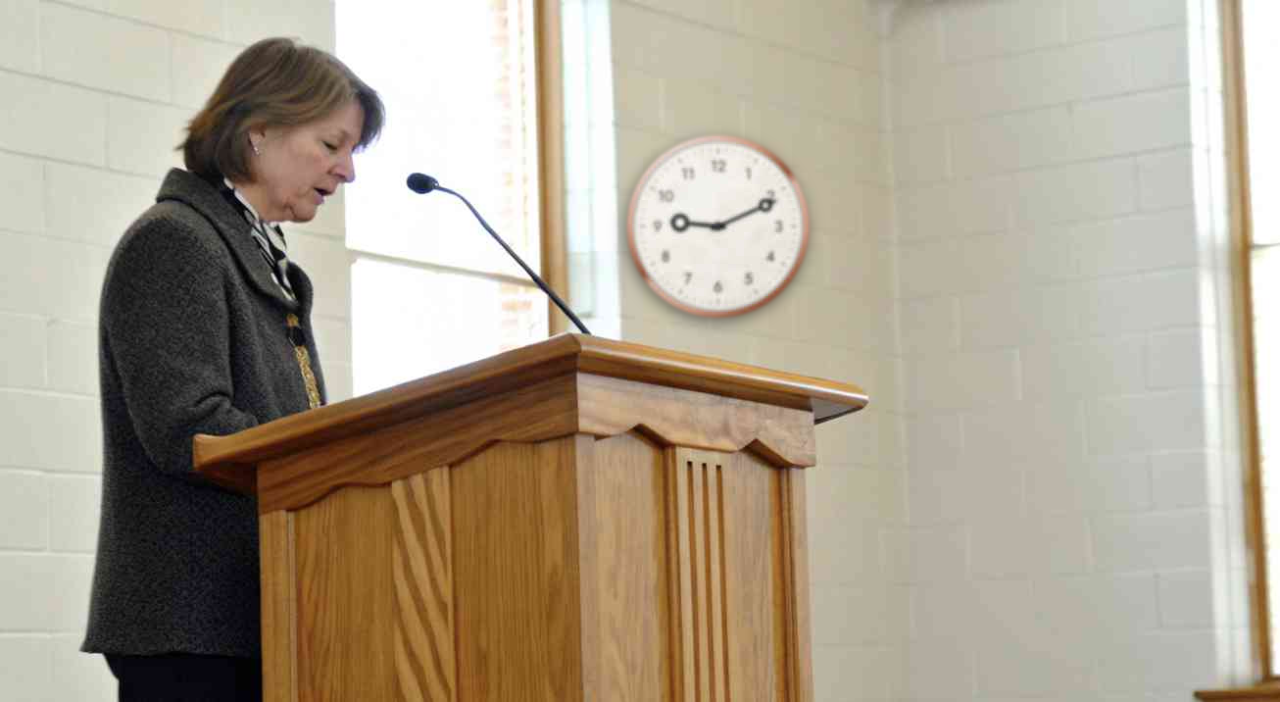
9.11
